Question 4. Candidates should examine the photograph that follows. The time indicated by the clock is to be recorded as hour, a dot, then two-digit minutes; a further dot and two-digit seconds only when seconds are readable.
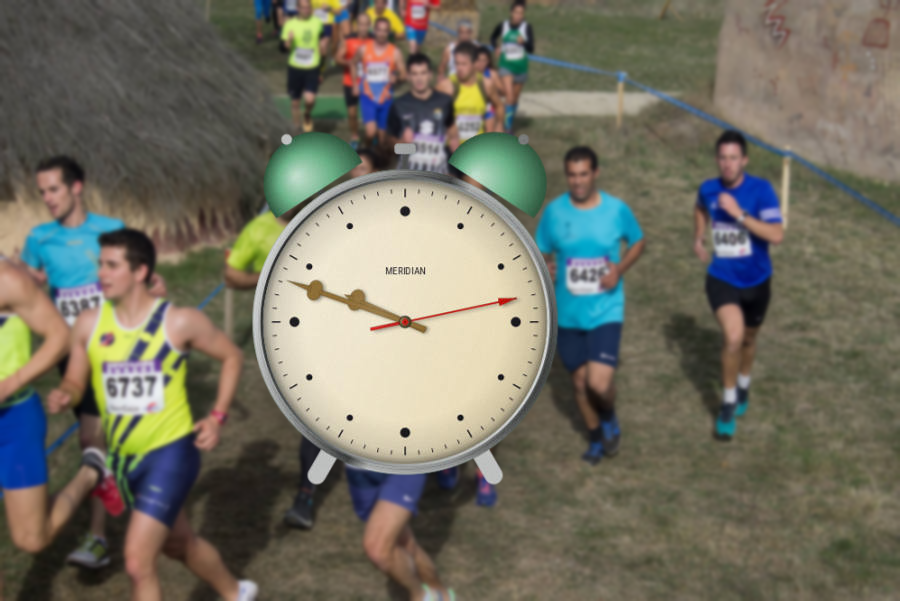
9.48.13
